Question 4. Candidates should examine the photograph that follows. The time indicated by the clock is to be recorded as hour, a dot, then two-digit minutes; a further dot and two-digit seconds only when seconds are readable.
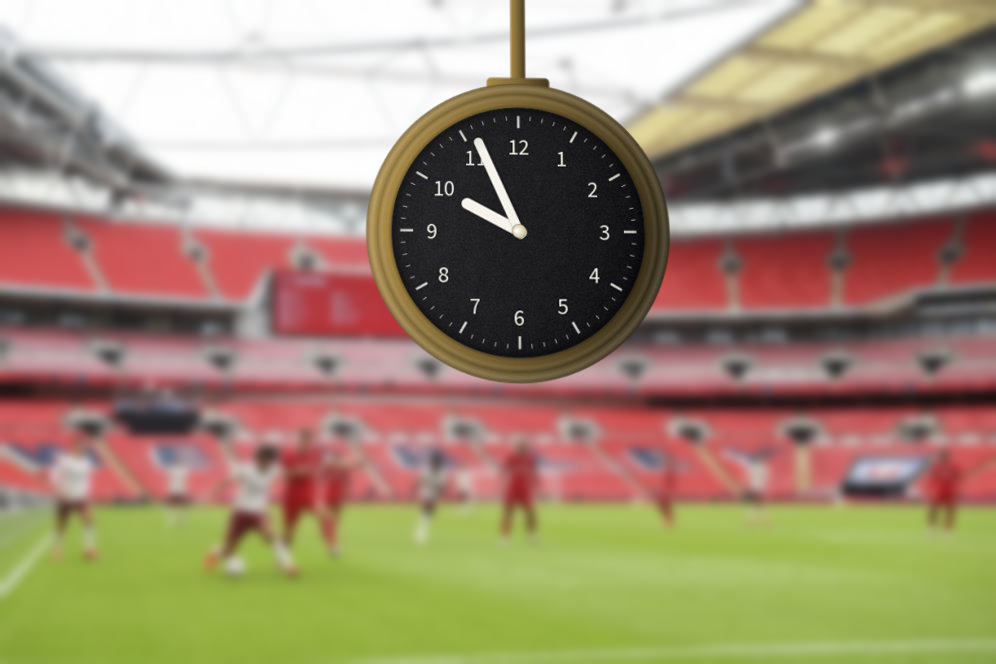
9.56
